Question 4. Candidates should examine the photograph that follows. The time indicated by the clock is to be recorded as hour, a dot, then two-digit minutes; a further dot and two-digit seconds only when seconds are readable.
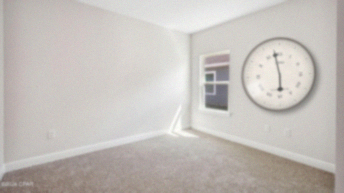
5.58
